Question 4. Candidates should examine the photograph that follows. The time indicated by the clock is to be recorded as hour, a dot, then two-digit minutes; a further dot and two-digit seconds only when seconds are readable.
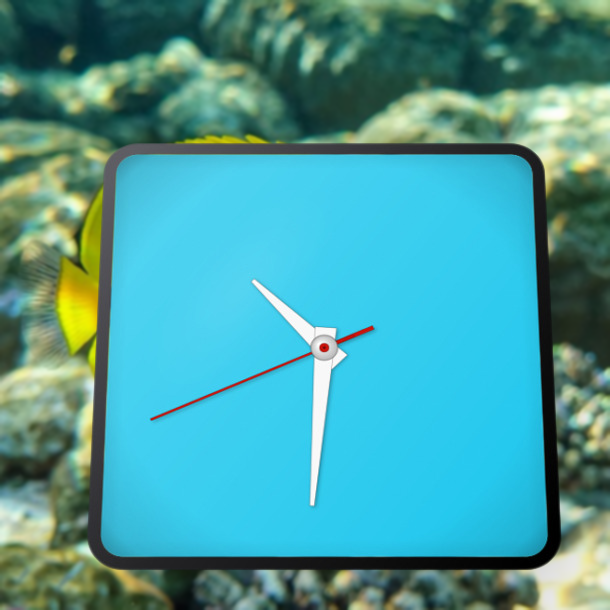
10.30.41
